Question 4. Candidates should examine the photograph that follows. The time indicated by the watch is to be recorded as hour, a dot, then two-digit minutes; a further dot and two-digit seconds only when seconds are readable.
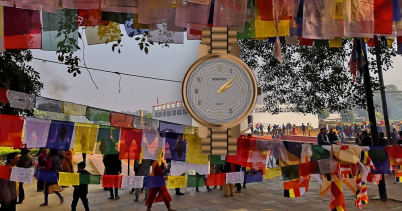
2.08
